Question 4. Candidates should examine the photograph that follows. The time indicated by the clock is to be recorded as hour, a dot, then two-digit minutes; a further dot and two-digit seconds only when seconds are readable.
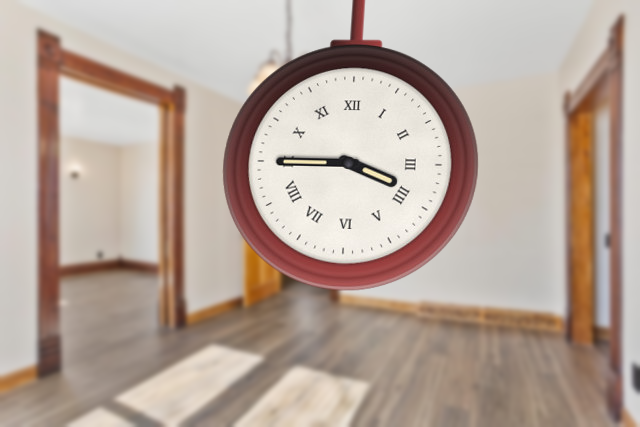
3.45
